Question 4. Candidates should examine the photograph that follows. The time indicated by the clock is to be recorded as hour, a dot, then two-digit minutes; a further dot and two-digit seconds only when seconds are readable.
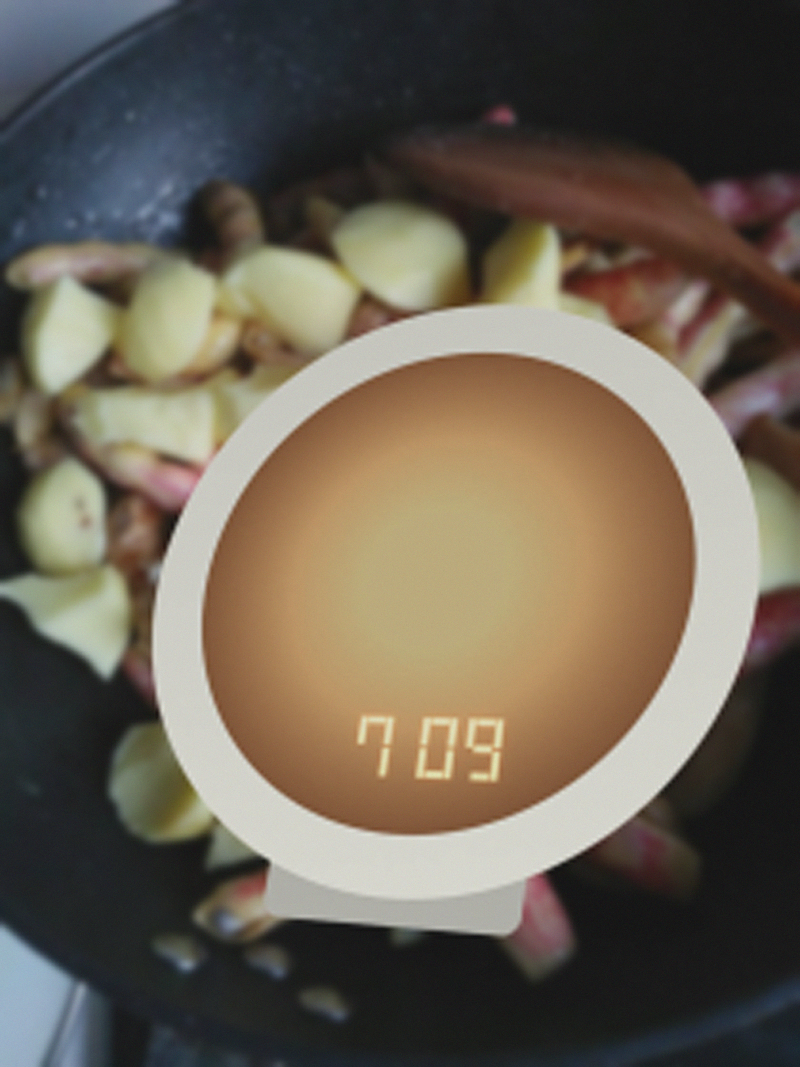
7.09
